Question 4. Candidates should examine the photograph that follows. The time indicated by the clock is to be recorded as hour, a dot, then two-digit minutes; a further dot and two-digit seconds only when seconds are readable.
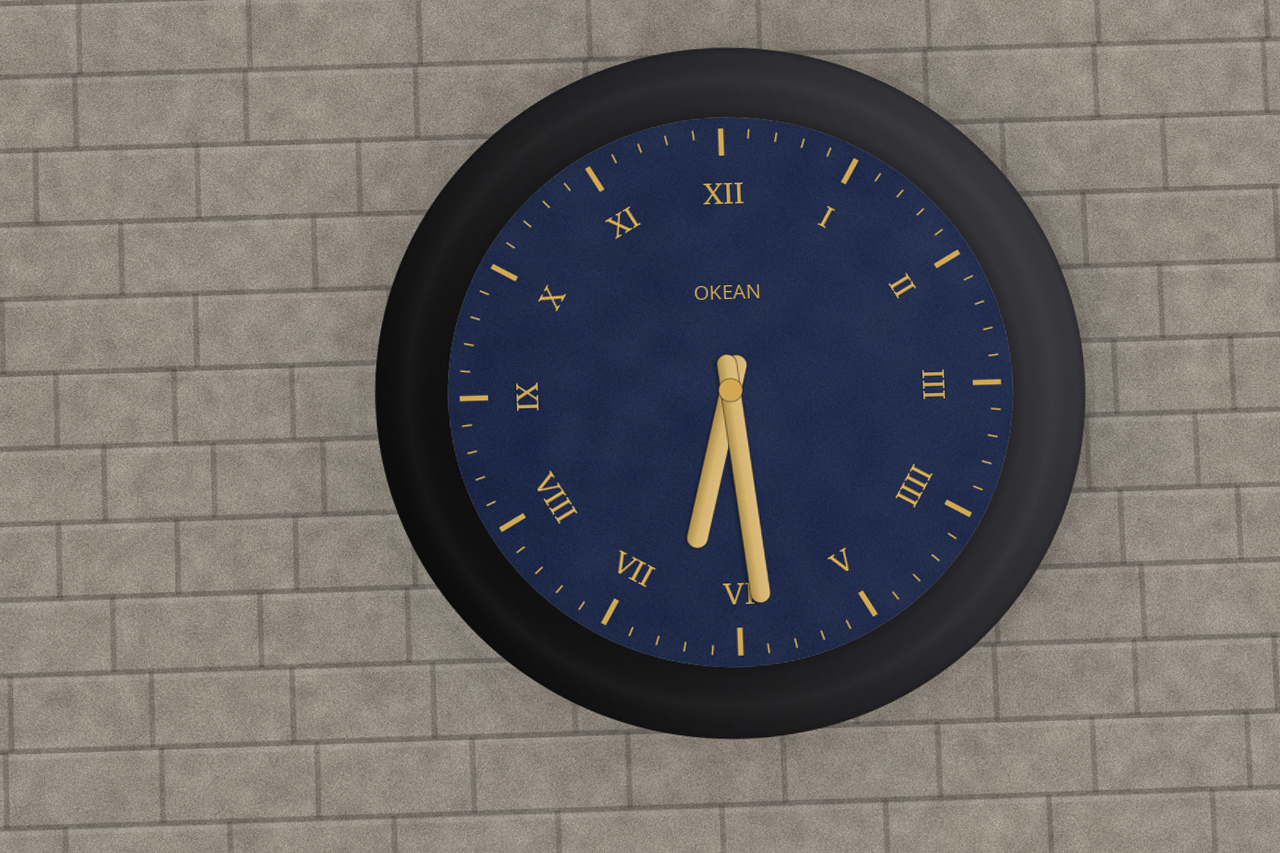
6.29
